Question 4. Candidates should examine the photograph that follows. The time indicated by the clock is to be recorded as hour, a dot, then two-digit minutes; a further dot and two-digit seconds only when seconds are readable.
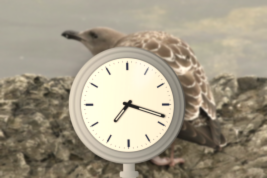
7.18
